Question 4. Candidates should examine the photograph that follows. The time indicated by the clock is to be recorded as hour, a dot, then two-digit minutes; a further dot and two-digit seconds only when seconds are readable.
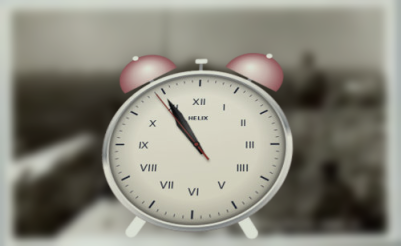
10.54.54
